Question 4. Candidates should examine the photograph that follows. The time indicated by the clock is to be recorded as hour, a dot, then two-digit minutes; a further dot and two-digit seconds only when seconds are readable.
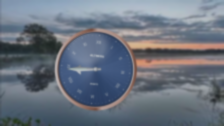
8.44
